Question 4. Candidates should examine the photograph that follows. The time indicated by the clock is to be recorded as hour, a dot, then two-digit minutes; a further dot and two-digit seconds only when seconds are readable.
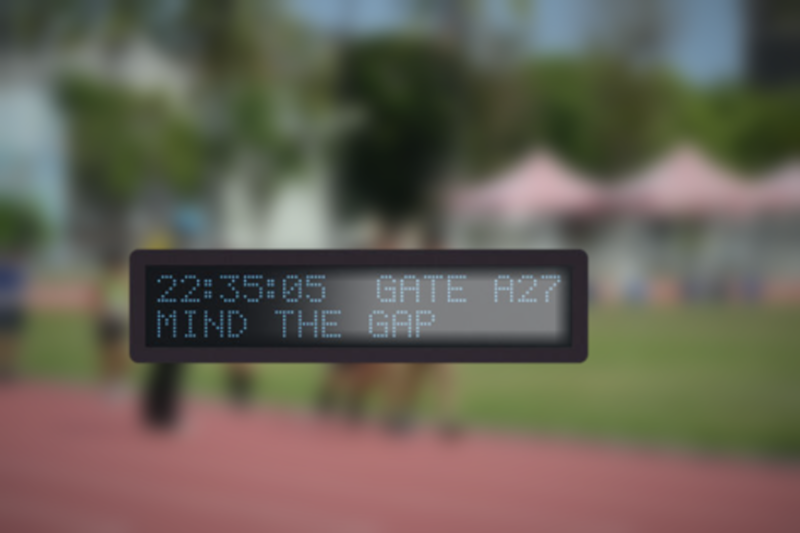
22.35.05
